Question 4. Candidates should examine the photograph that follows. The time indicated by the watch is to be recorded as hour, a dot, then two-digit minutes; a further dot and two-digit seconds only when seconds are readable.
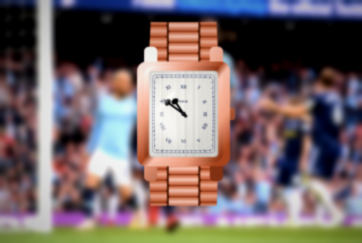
10.51
